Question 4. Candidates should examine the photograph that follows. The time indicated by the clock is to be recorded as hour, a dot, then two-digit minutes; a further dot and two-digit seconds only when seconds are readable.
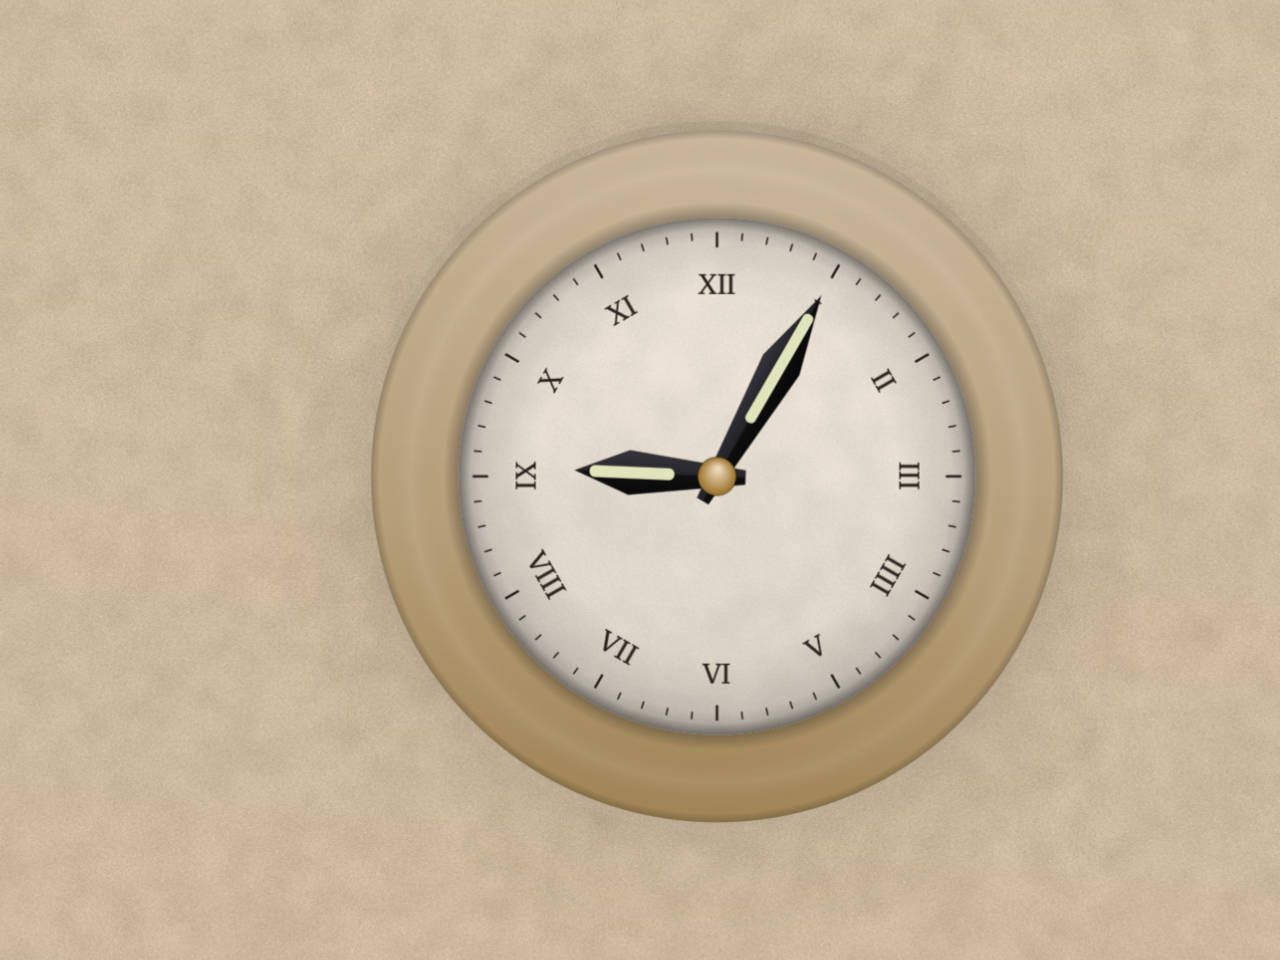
9.05
